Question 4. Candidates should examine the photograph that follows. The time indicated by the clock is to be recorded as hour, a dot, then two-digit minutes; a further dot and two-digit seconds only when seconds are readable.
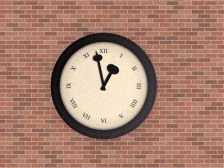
12.58
